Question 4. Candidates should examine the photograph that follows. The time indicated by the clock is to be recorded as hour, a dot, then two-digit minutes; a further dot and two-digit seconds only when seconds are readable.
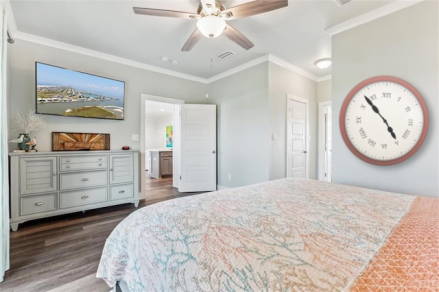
4.53
